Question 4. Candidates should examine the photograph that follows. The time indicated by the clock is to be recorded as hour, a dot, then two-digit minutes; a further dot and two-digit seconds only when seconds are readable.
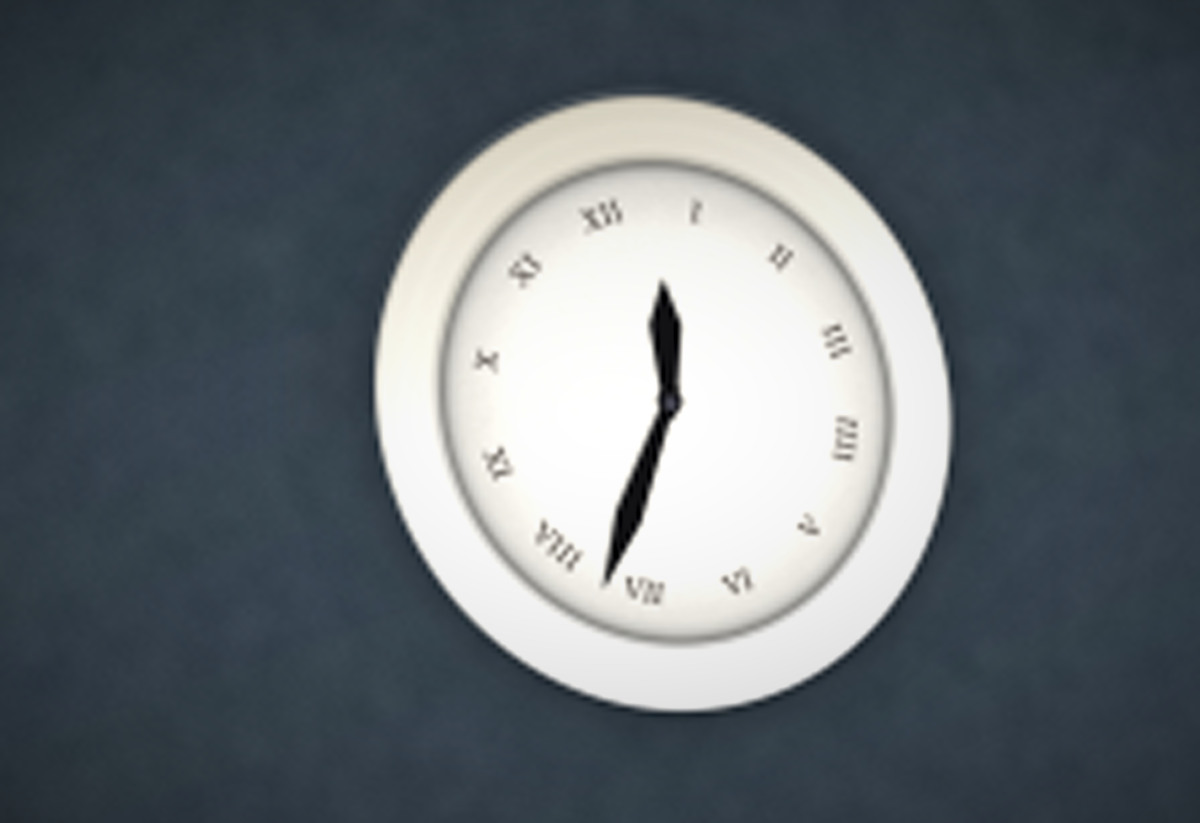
12.37
